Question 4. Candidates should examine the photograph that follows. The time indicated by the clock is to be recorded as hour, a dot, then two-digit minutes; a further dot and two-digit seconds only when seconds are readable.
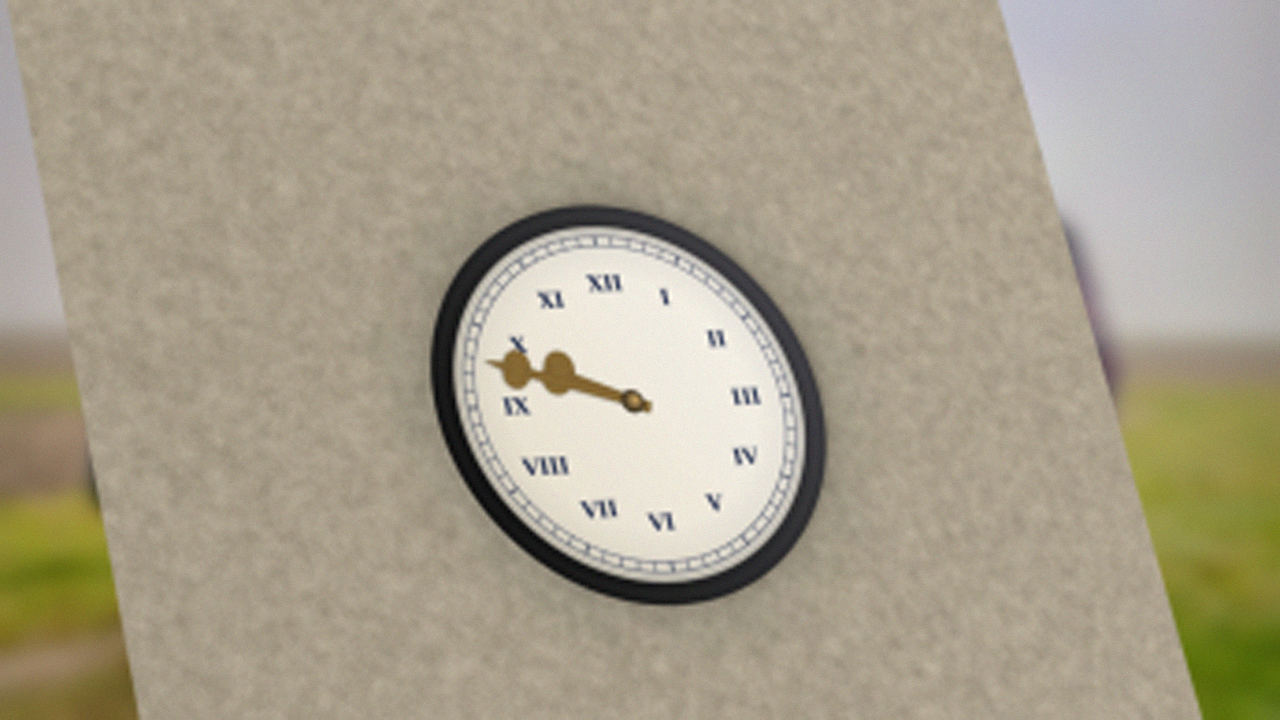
9.48
